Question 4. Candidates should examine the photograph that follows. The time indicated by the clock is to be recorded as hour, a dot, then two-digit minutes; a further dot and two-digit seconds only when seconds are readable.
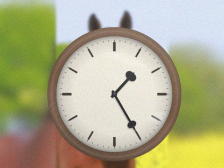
1.25
